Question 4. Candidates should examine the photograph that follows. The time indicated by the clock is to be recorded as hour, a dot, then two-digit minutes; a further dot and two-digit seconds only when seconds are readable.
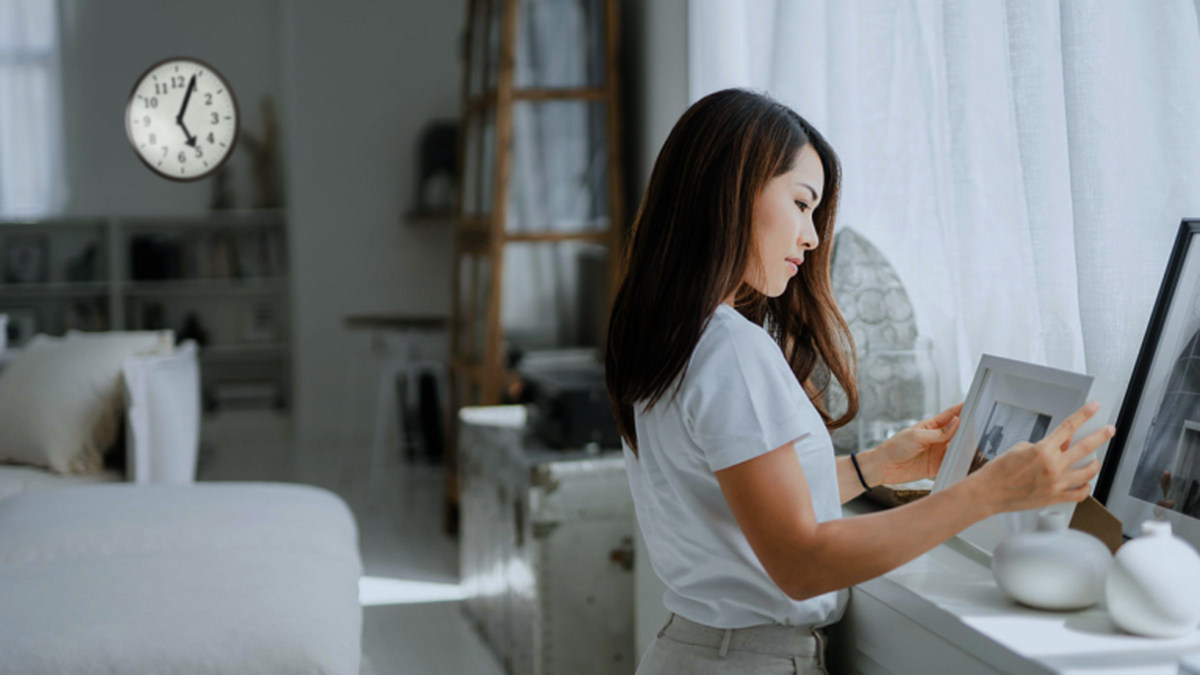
5.04
